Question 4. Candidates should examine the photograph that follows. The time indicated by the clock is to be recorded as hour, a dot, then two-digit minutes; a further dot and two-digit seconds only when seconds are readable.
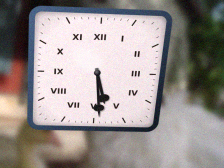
5.29
